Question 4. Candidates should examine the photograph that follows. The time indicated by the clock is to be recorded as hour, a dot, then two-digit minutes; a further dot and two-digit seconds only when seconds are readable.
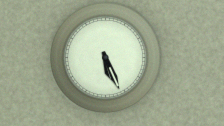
5.26
